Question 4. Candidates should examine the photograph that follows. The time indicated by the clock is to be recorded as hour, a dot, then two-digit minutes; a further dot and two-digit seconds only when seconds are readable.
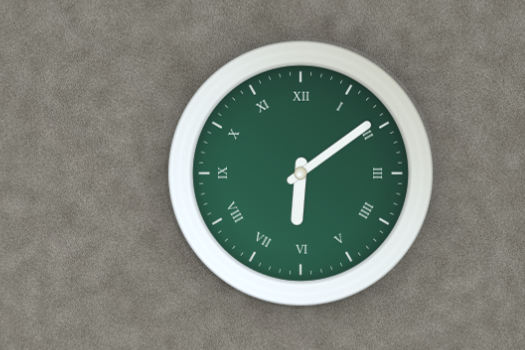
6.09
